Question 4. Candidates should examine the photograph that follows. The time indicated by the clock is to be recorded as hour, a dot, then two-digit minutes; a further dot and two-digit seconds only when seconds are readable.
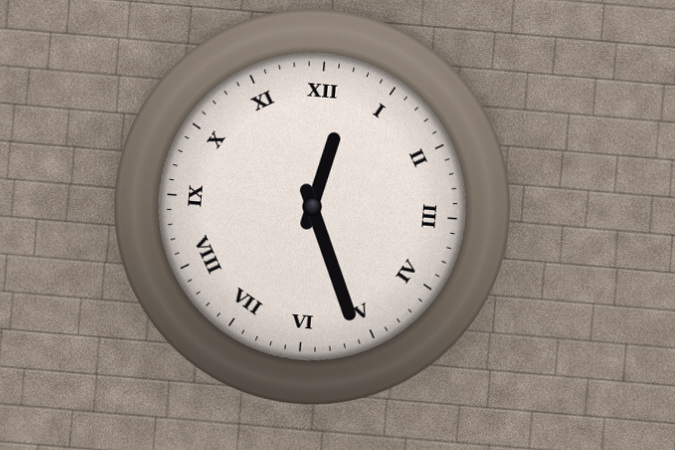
12.26
